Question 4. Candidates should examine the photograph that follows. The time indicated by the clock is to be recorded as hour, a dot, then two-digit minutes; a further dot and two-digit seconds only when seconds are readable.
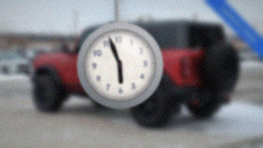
5.57
